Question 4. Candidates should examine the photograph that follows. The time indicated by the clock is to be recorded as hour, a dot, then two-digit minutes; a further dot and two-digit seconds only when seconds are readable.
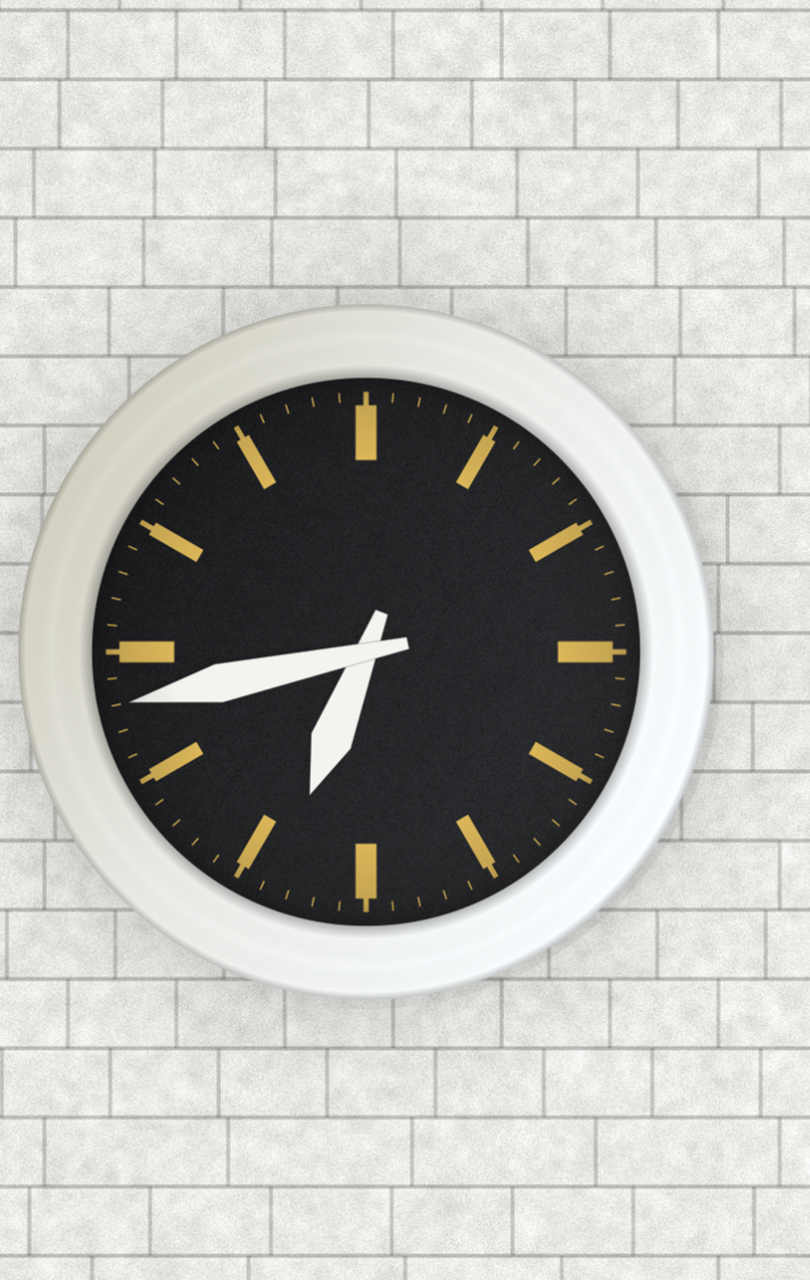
6.43
